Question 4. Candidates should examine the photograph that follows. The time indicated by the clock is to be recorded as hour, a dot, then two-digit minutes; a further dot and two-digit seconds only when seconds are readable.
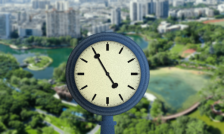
4.55
